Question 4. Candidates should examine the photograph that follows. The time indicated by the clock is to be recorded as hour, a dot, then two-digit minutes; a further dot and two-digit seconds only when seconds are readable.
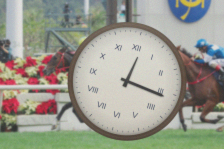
12.16
